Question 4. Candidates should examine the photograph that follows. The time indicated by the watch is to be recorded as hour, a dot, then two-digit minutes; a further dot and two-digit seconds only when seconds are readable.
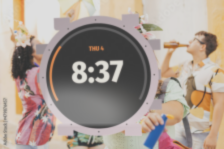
8.37
